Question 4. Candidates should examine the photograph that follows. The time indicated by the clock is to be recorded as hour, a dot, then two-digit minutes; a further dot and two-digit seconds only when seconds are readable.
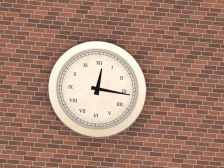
12.16
